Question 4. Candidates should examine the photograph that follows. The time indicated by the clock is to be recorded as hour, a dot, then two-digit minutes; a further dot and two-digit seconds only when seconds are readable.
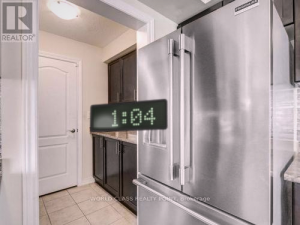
1.04
